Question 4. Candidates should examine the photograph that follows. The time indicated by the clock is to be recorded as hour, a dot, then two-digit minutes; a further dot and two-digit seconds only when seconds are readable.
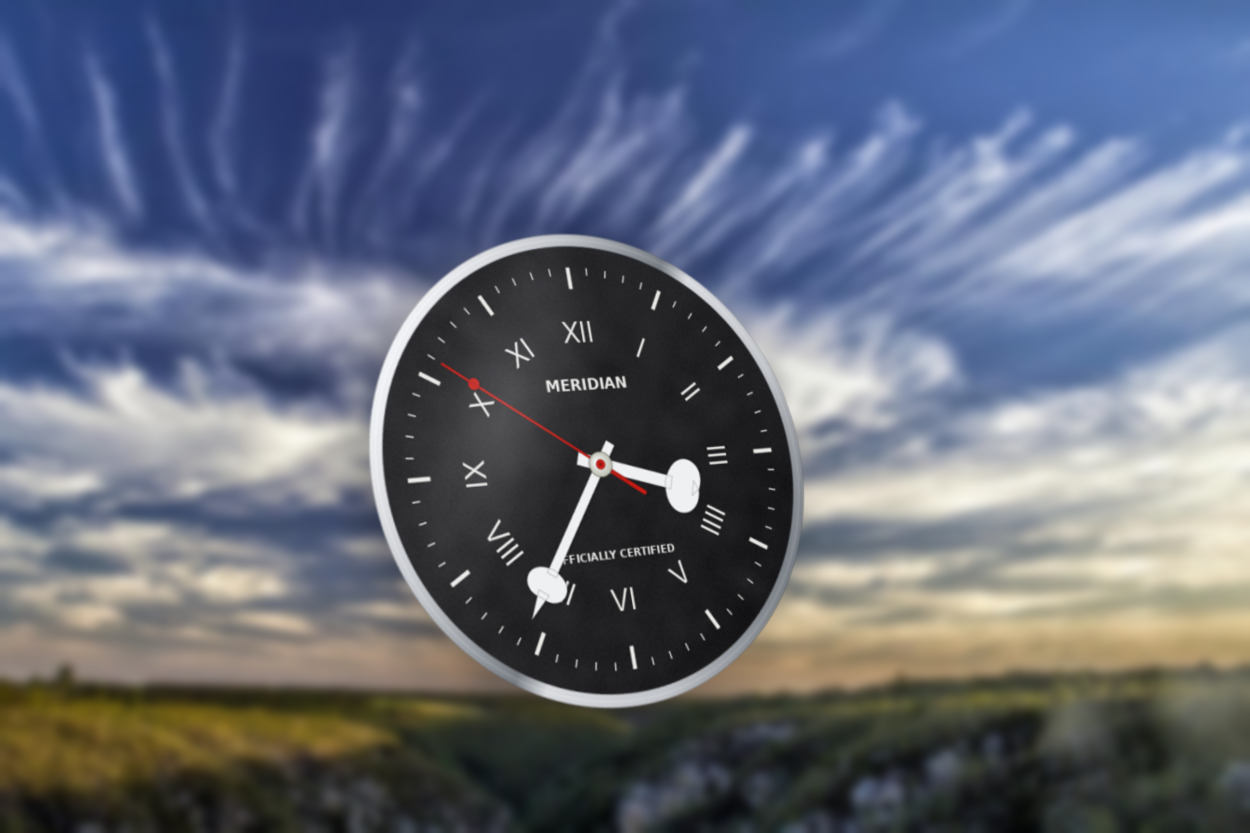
3.35.51
